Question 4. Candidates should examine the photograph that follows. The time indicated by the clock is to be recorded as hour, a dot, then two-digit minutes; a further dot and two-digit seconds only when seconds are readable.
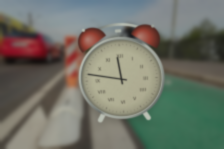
11.47
